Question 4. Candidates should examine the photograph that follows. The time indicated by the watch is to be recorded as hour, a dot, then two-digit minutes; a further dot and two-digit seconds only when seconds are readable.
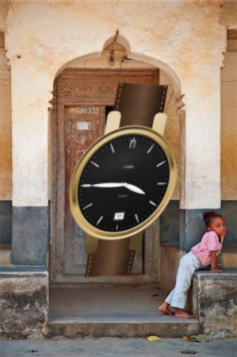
3.45
